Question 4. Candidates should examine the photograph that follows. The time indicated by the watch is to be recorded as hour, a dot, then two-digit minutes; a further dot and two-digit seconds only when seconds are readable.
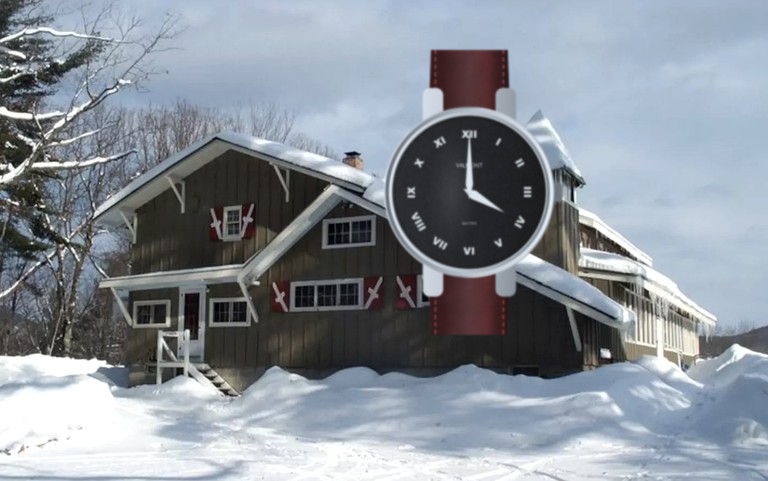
4.00
